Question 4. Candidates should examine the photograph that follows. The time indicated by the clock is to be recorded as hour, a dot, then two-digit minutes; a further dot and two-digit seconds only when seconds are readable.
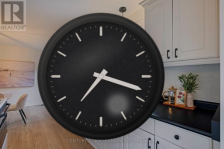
7.18
